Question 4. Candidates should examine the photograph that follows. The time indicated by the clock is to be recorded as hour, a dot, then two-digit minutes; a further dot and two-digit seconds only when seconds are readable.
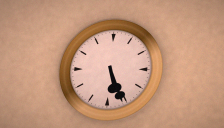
5.26
